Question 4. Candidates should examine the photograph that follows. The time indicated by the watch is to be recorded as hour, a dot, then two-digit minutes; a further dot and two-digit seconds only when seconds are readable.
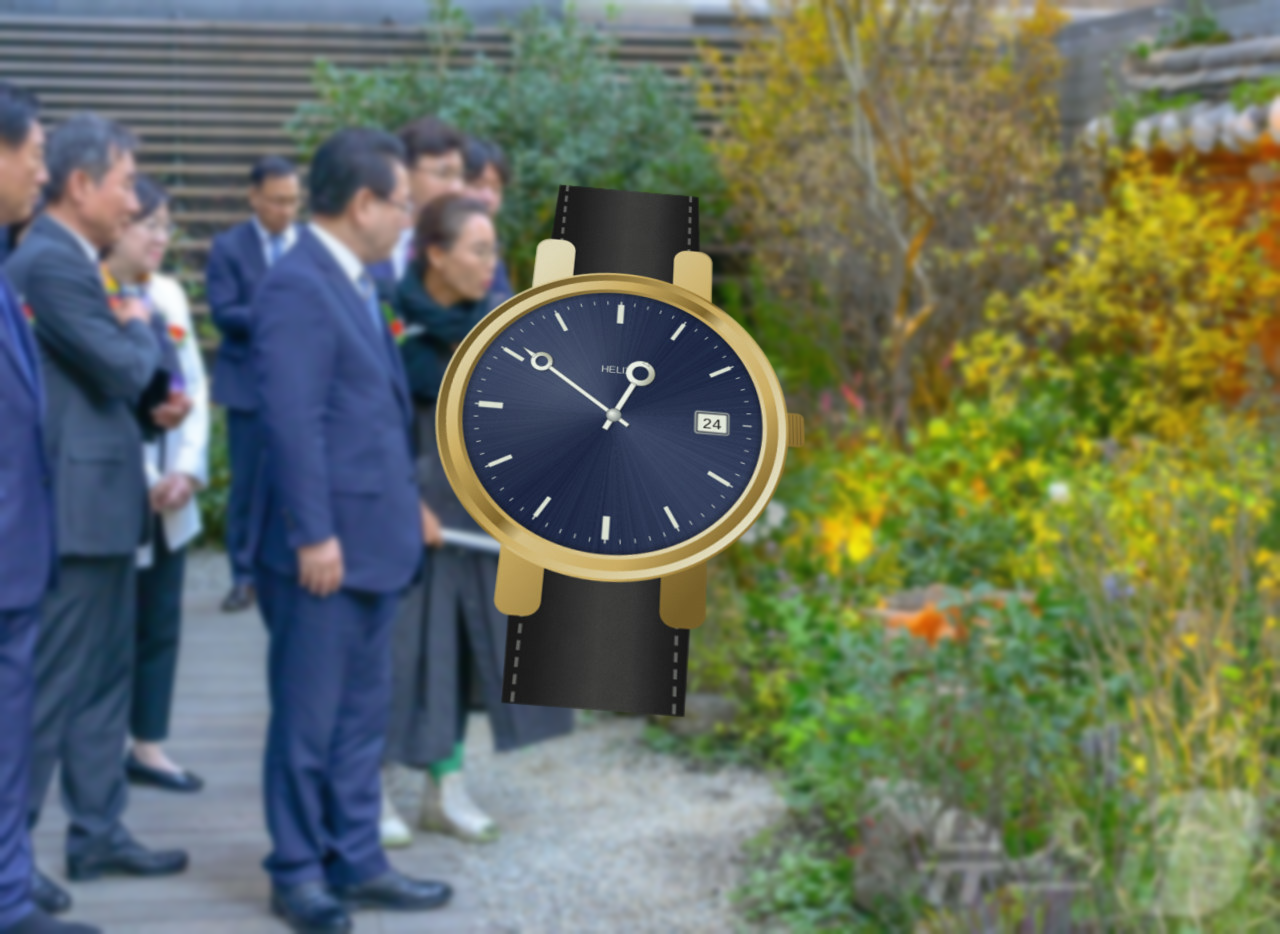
12.51
